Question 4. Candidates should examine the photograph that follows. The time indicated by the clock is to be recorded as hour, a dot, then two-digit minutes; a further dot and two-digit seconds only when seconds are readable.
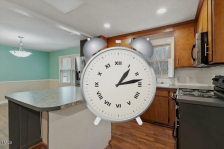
1.13
